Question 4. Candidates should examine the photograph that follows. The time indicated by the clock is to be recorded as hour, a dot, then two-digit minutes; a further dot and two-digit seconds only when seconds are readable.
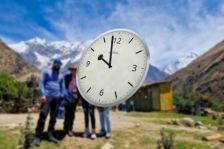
9.58
